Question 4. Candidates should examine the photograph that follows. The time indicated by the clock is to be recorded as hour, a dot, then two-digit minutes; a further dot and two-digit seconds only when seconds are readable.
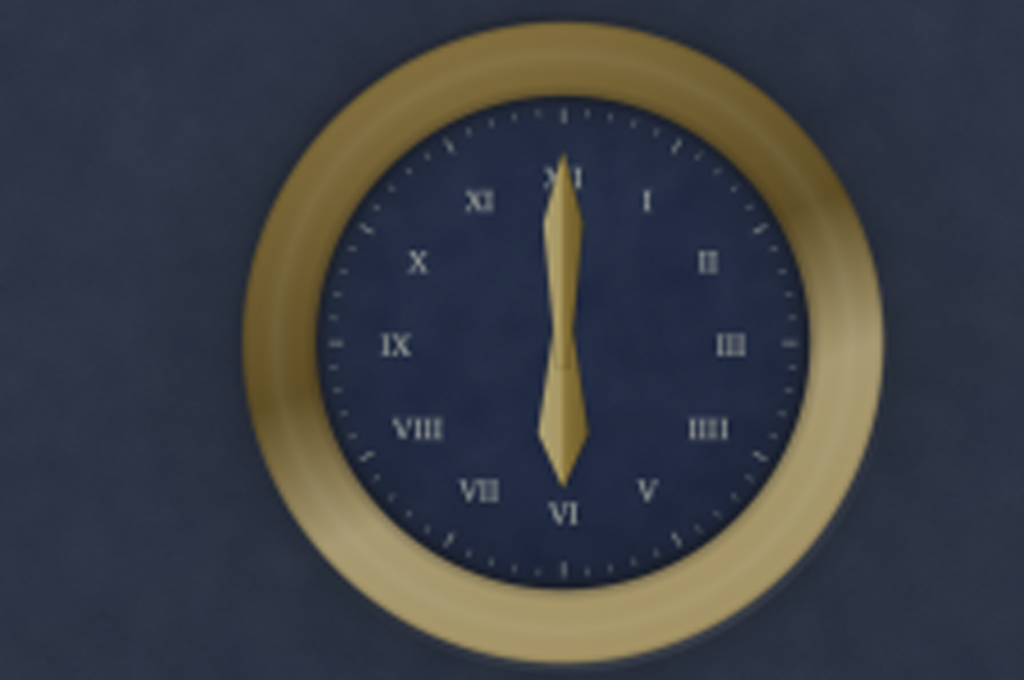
6.00
